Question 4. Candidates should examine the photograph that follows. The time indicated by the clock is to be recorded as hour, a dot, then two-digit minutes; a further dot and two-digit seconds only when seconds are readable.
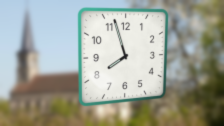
7.57
